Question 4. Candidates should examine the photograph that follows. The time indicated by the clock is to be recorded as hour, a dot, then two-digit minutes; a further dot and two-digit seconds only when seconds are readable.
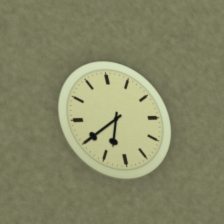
6.40
